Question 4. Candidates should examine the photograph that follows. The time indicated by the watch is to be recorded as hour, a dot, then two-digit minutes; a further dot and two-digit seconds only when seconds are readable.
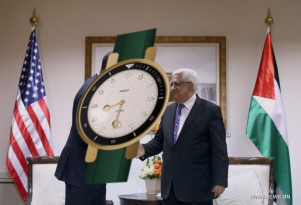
8.31
